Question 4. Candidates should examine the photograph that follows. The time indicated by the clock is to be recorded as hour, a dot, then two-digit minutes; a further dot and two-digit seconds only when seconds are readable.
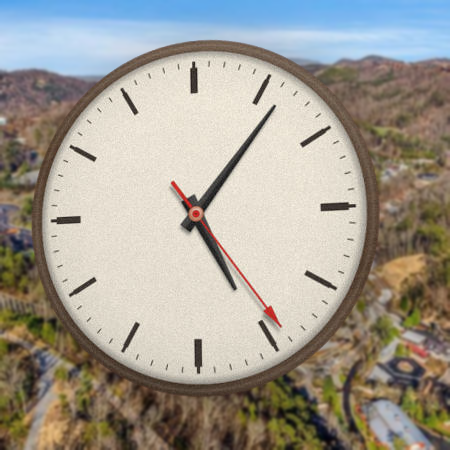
5.06.24
